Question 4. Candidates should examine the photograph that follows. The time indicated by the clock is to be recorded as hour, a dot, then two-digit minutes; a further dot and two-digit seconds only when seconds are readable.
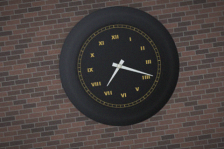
7.19
